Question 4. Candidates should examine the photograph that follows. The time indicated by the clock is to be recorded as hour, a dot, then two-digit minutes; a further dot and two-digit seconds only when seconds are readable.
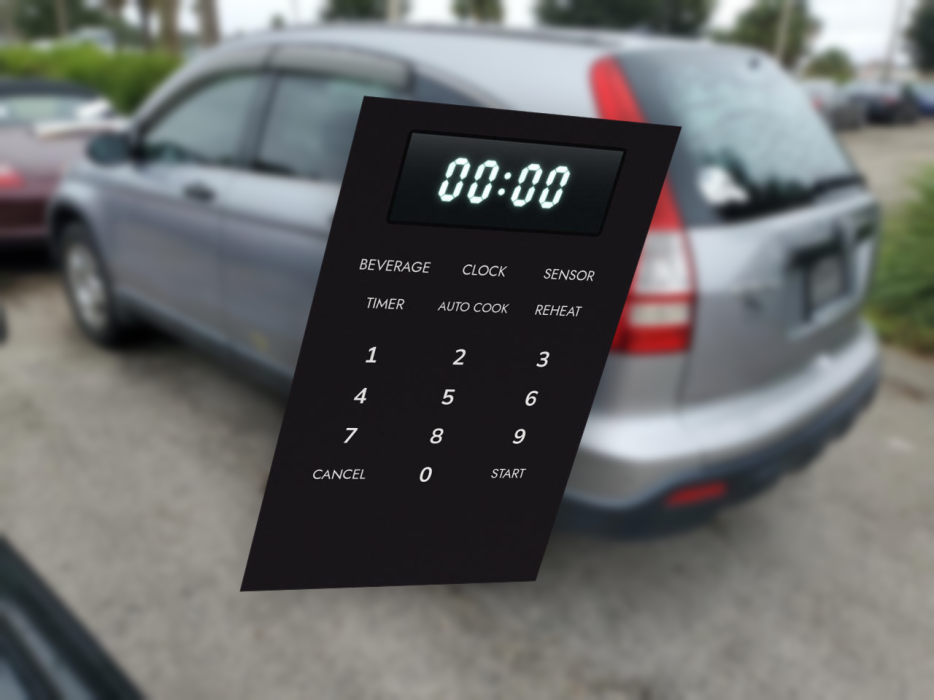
0.00
